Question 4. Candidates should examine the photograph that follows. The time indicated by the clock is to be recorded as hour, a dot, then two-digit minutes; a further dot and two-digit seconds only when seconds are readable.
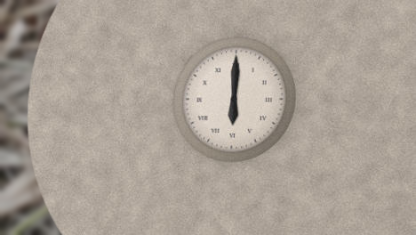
6.00
